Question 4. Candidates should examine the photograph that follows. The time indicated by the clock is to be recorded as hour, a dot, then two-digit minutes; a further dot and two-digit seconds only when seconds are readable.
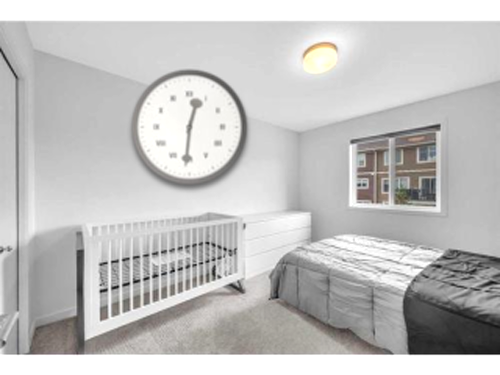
12.31
